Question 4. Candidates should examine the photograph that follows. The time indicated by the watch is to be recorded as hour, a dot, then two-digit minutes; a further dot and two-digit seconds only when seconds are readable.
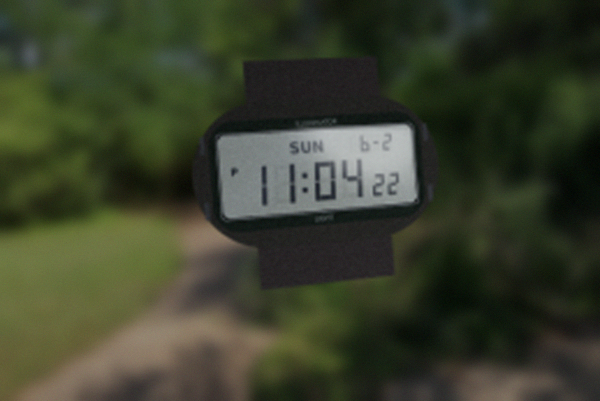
11.04.22
